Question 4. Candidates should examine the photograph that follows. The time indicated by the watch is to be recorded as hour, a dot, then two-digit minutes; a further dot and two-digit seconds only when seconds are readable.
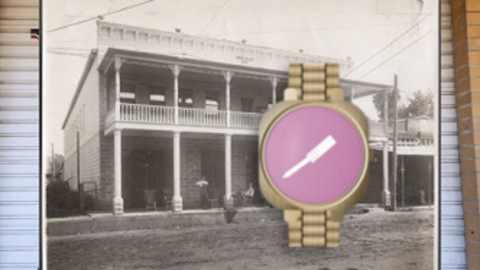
1.39
